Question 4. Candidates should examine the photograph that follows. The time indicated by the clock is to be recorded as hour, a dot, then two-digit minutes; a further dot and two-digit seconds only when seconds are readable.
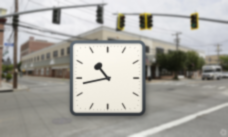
10.43
